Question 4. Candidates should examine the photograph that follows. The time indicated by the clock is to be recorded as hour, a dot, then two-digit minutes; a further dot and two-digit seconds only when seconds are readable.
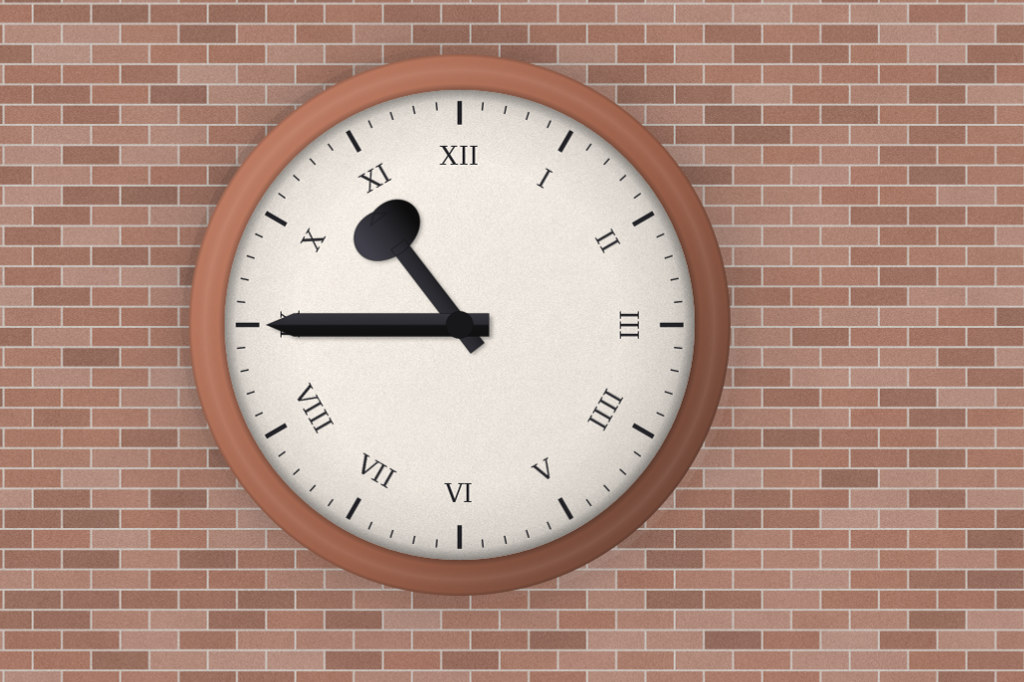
10.45
